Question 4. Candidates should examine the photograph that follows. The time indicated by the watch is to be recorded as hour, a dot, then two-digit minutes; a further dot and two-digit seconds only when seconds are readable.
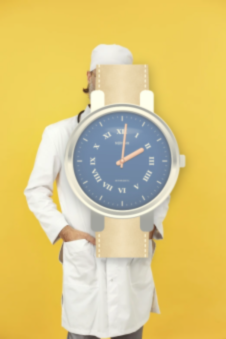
2.01
